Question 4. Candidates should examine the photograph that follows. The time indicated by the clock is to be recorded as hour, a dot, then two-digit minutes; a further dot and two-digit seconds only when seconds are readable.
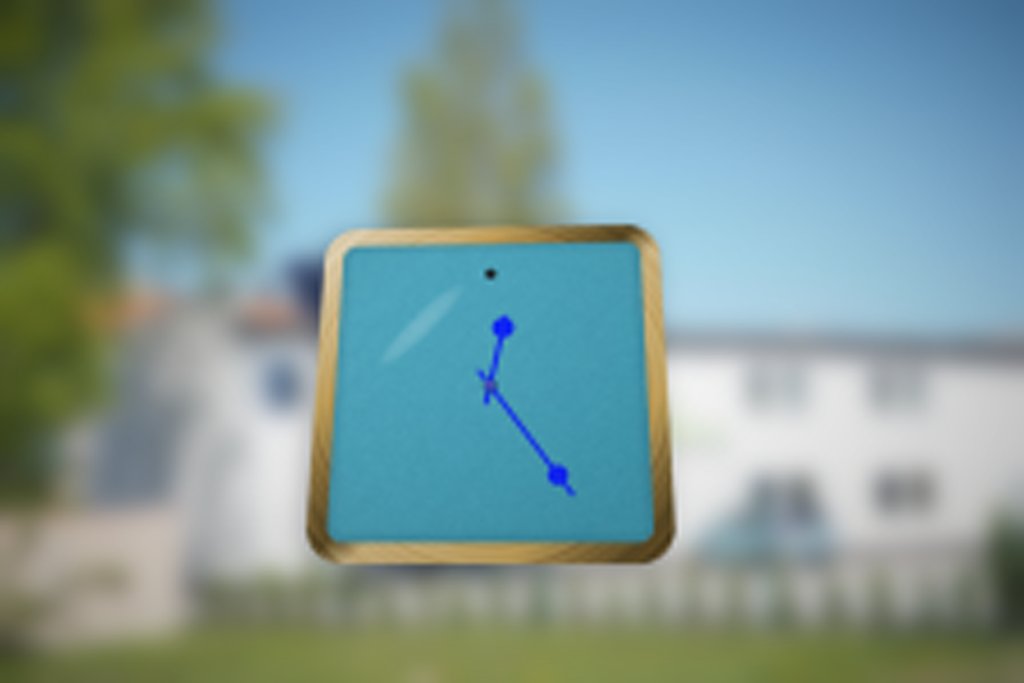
12.24
